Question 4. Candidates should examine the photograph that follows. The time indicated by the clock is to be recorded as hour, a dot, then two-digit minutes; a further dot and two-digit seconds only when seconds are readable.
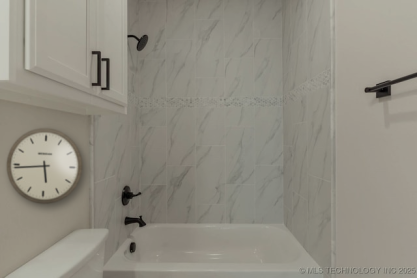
5.44
